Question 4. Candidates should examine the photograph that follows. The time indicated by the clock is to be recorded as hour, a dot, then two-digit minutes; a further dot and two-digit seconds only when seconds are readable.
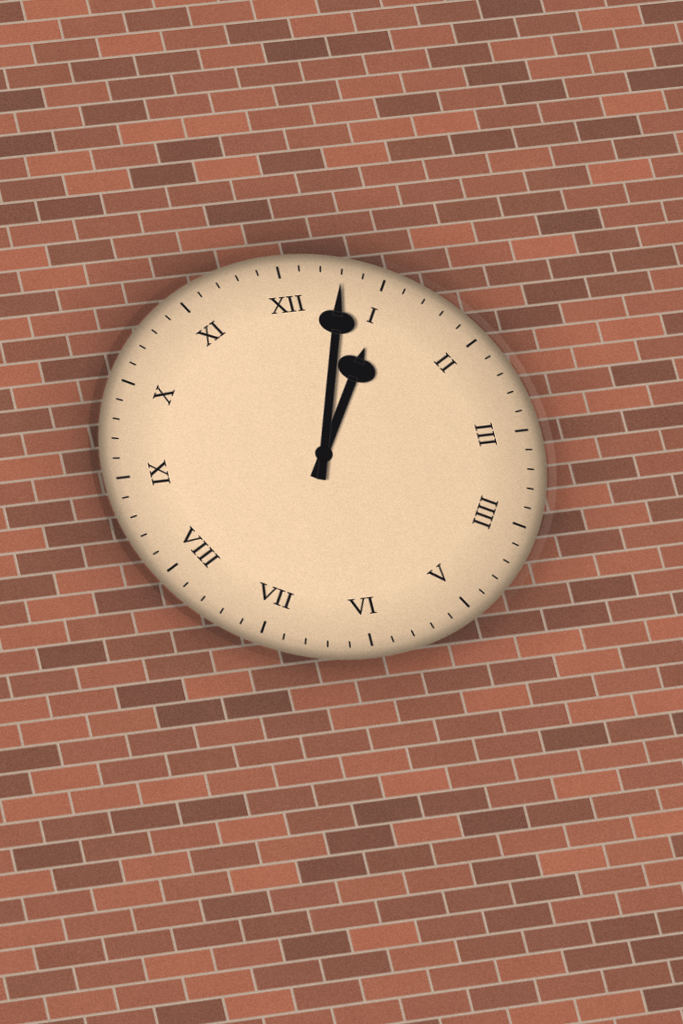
1.03
